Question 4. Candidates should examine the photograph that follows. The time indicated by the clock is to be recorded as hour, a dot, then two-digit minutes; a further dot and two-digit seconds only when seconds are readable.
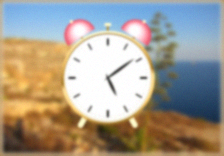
5.09
